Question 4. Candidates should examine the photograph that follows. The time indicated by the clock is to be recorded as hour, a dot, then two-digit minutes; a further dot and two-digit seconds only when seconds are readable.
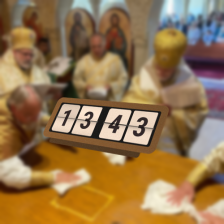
13.43
